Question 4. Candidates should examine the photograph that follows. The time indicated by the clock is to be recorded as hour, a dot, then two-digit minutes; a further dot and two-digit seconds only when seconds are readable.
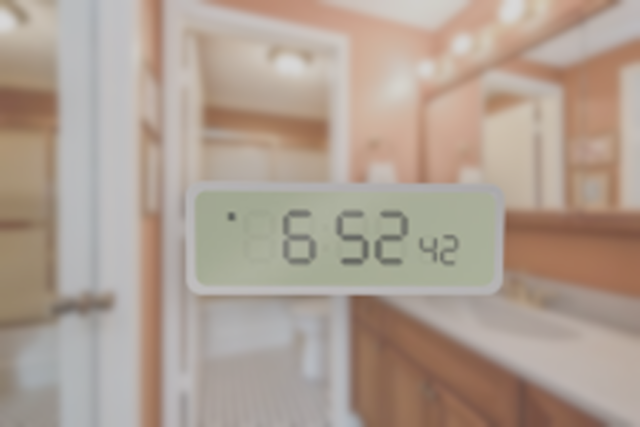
6.52.42
